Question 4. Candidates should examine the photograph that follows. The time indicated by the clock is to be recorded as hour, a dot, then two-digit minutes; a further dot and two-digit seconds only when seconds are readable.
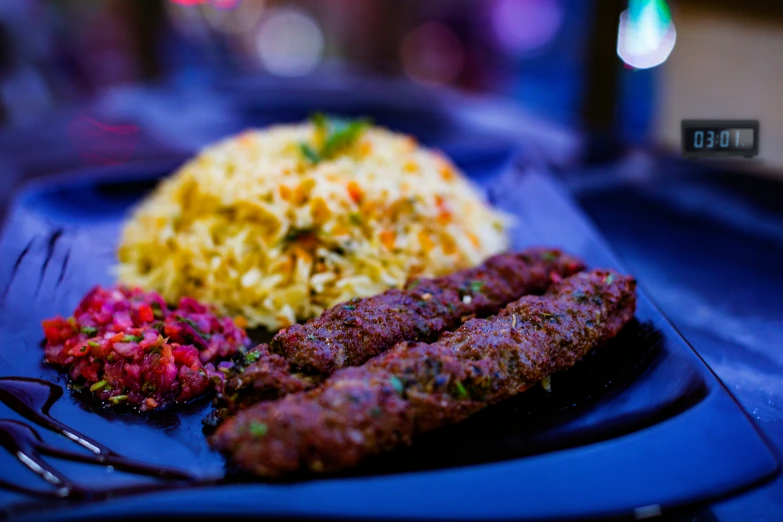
3.01
